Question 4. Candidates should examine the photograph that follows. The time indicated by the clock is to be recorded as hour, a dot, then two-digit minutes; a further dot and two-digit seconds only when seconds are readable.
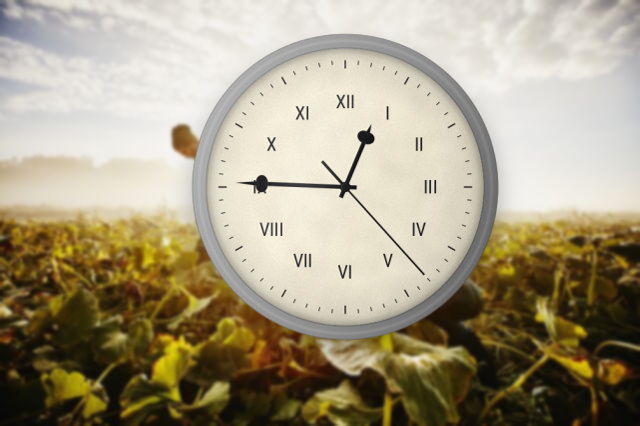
12.45.23
